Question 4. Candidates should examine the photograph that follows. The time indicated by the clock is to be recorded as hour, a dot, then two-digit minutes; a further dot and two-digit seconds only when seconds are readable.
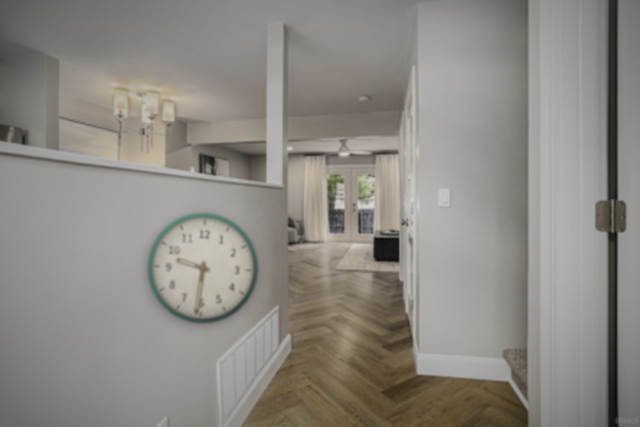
9.31
